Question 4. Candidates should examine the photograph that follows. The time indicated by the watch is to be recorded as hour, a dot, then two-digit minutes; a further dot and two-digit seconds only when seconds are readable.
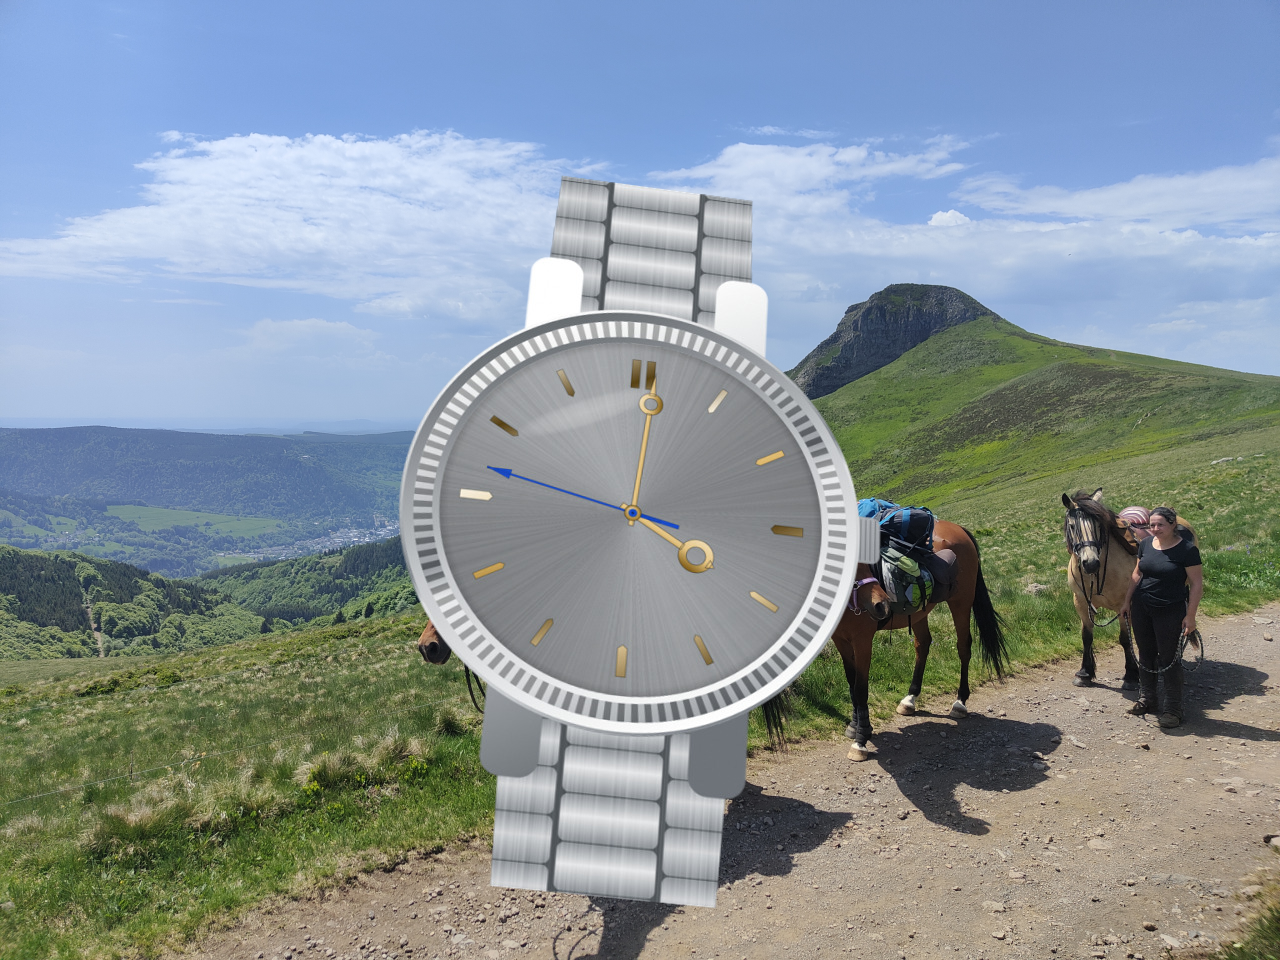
4.00.47
